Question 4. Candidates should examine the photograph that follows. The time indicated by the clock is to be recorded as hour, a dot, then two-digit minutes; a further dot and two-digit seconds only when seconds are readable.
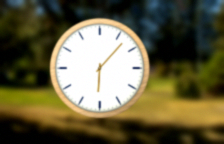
6.07
